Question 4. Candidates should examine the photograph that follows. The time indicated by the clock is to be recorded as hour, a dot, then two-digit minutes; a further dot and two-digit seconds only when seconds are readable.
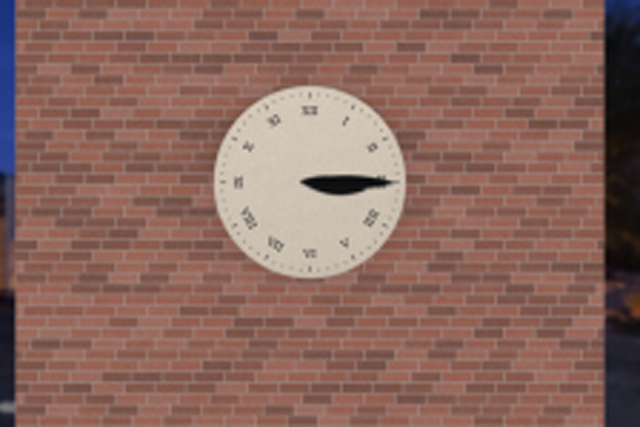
3.15
